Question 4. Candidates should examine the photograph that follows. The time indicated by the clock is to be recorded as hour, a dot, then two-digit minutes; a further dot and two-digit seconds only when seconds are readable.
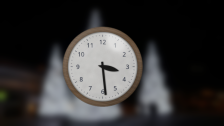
3.29
